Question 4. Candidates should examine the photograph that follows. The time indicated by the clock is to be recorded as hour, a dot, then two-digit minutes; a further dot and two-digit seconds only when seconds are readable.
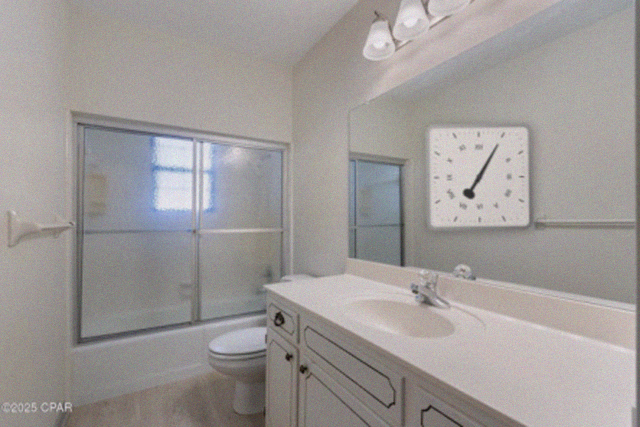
7.05
